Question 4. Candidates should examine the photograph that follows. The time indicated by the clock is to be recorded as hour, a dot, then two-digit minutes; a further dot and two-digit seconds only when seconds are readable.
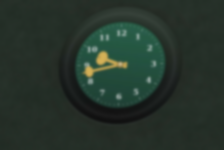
9.43
